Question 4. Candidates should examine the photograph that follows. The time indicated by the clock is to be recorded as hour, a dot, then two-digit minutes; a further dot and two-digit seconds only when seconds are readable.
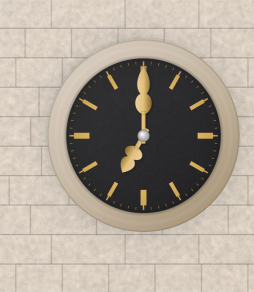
7.00
